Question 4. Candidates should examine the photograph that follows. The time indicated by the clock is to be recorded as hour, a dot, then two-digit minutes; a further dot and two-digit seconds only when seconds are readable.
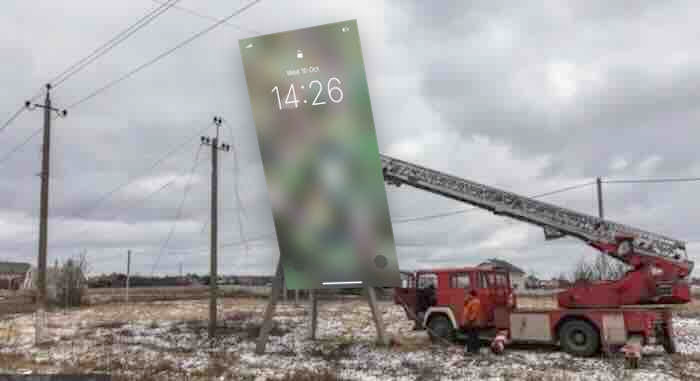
14.26
